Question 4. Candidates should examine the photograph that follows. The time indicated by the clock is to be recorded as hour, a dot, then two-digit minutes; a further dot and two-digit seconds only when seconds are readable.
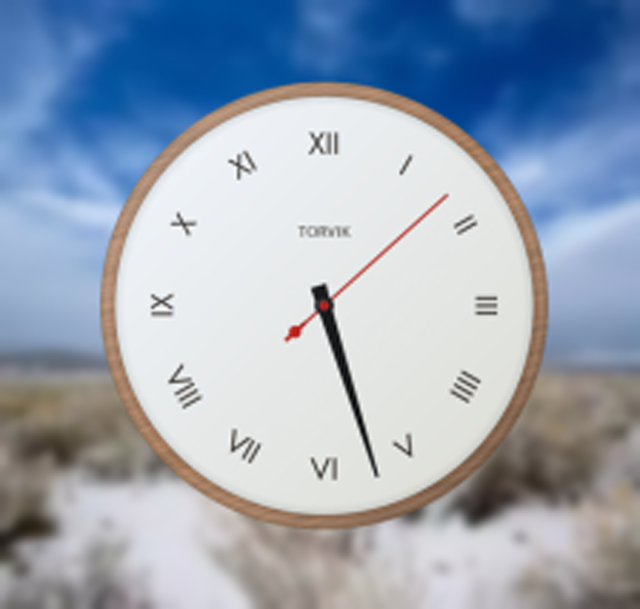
5.27.08
